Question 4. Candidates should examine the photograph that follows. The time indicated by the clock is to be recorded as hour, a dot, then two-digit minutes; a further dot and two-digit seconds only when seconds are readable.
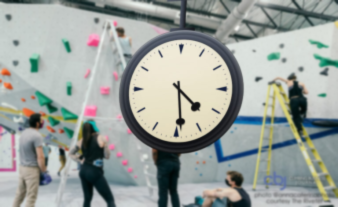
4.29
